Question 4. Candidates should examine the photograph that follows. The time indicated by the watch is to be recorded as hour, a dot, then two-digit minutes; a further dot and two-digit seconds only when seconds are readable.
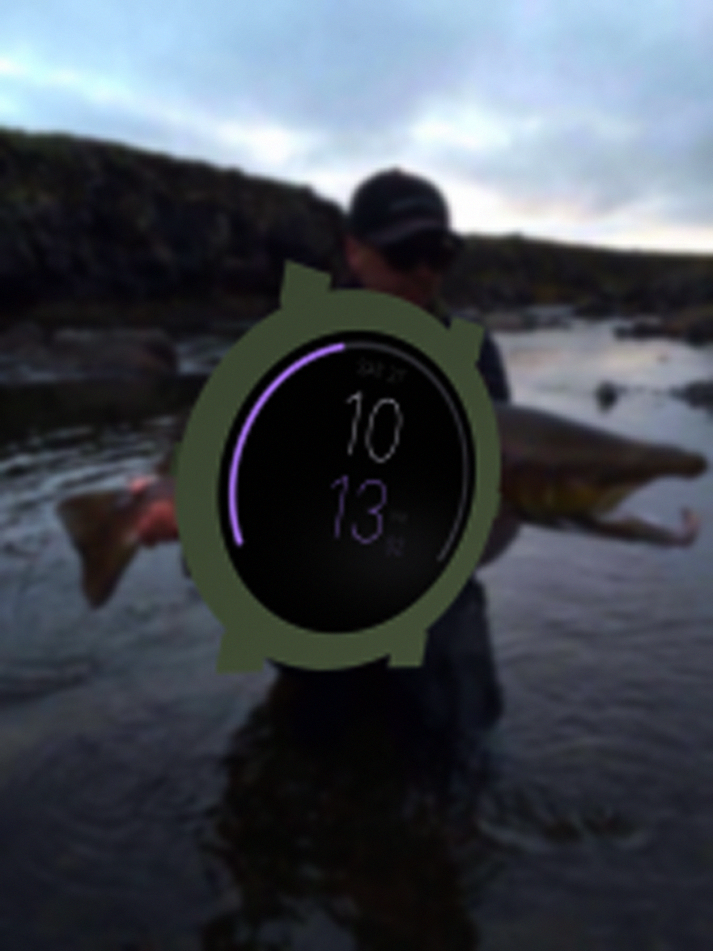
10.13
